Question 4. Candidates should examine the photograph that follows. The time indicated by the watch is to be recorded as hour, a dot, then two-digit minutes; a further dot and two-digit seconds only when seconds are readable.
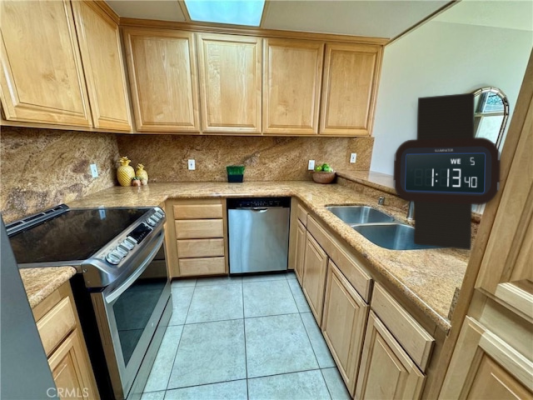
1.13.40
